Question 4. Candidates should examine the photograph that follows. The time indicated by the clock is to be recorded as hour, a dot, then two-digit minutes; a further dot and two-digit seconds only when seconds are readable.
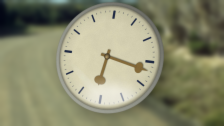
6.17
